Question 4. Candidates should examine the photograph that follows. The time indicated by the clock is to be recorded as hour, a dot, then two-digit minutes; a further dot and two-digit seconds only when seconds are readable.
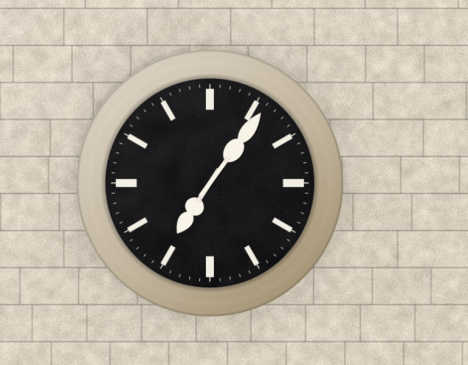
7.06
